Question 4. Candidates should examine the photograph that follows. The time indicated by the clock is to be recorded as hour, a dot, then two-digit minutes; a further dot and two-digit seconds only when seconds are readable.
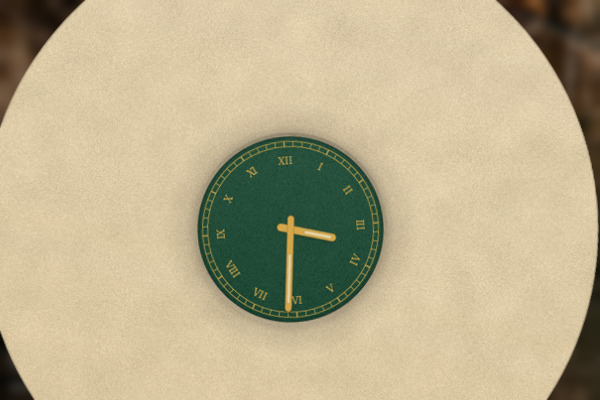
3.31
